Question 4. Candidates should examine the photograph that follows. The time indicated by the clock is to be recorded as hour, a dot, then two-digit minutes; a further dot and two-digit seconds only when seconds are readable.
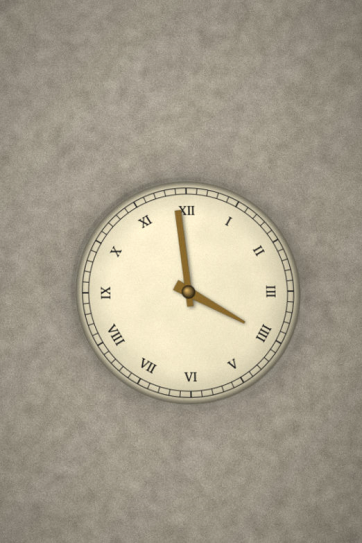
3.59
